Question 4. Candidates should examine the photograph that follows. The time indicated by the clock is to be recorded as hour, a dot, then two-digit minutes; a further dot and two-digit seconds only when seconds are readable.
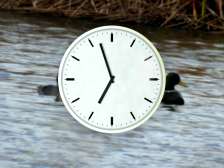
6.57
